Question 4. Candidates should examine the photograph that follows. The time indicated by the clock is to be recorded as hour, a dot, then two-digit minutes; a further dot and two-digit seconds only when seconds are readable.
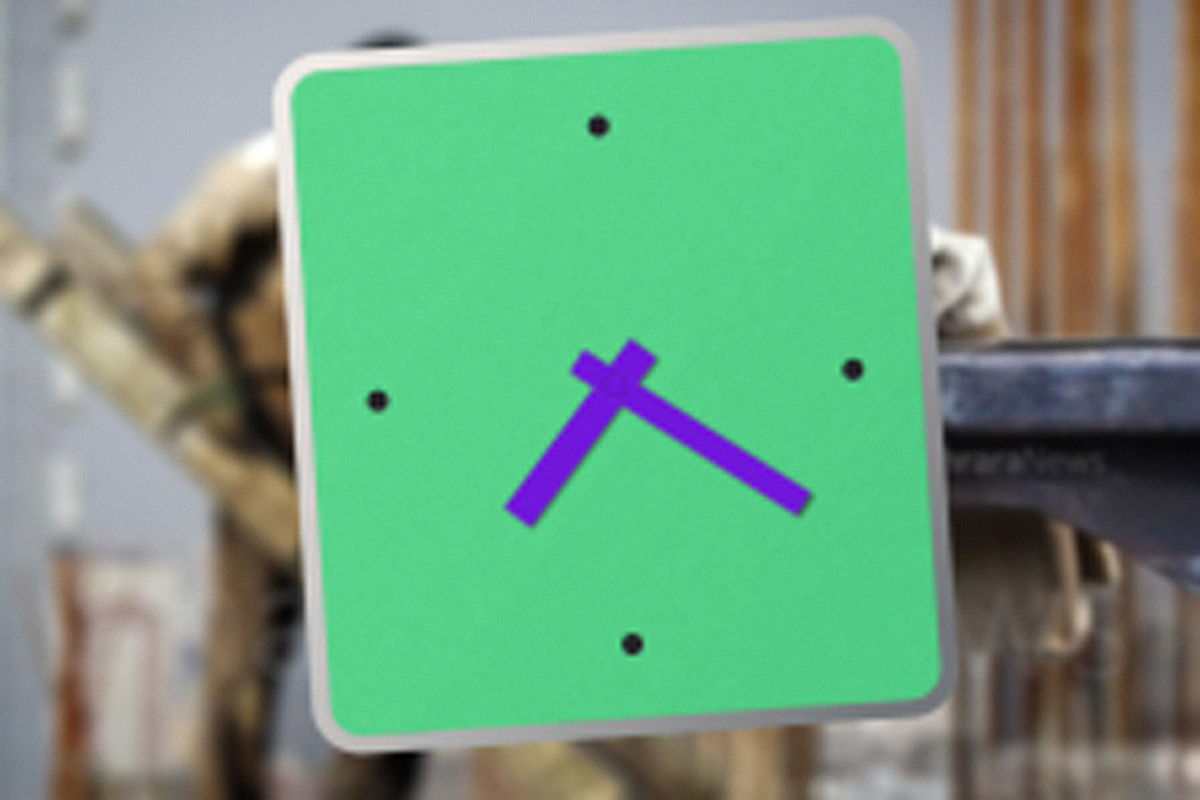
7.21
